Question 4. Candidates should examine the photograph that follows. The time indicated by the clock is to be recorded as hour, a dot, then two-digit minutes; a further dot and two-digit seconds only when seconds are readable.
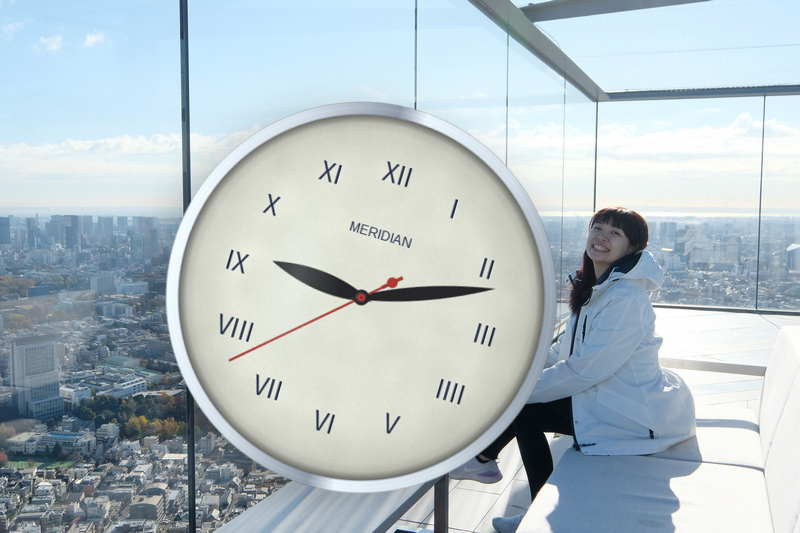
9.11.38
